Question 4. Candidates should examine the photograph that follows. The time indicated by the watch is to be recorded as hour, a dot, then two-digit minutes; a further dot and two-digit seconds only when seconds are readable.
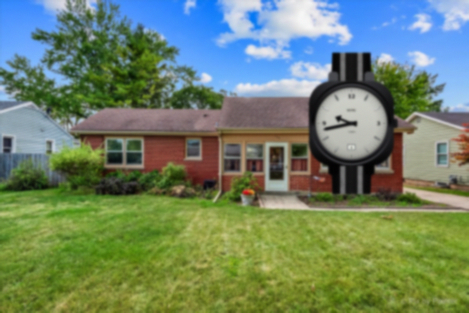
9.43
